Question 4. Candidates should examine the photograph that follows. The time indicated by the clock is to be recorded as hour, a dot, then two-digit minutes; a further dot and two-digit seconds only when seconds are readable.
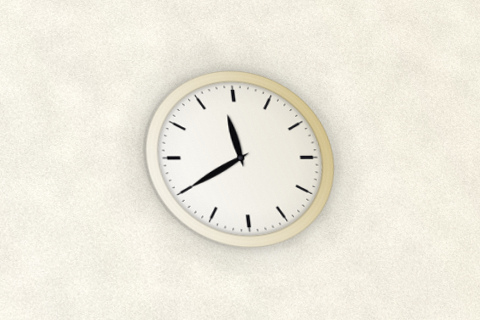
11.40
